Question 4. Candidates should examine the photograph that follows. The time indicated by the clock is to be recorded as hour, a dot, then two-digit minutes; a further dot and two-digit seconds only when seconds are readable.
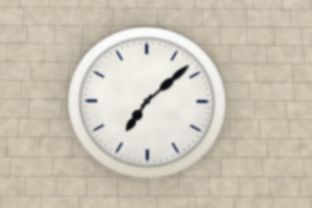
7.08
